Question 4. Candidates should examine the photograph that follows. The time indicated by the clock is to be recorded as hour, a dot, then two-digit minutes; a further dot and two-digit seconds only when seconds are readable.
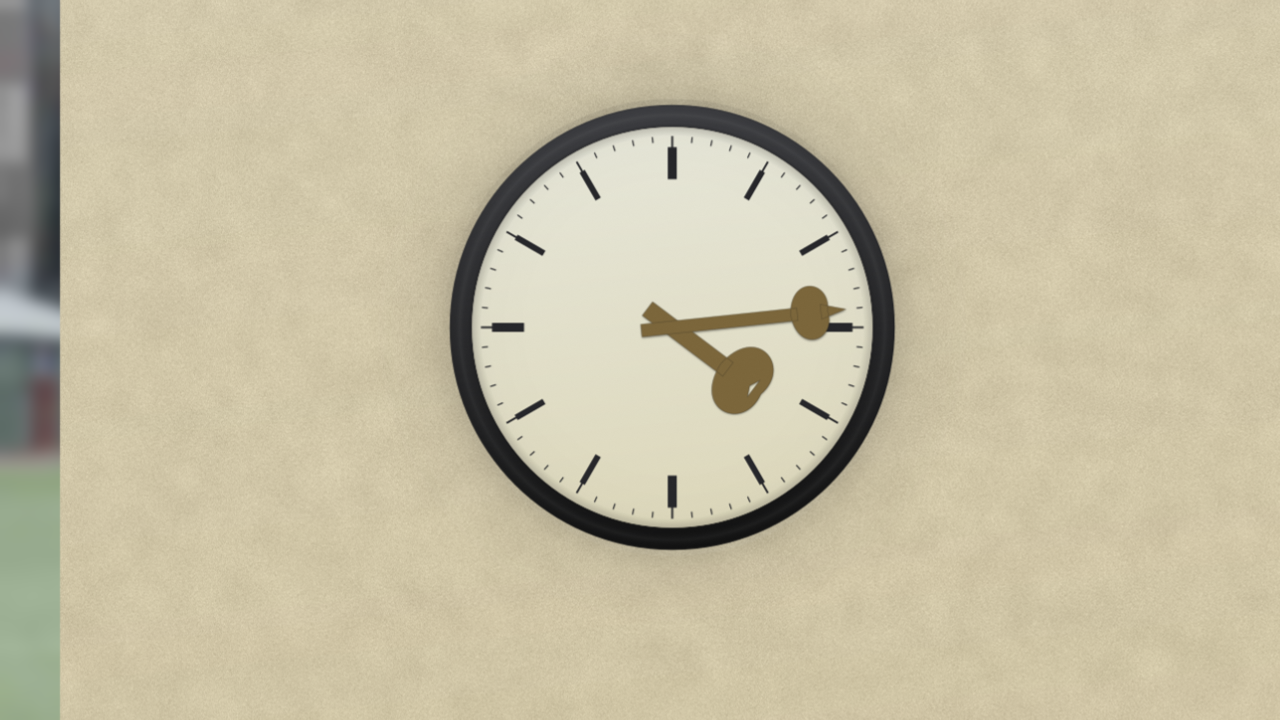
4.14
